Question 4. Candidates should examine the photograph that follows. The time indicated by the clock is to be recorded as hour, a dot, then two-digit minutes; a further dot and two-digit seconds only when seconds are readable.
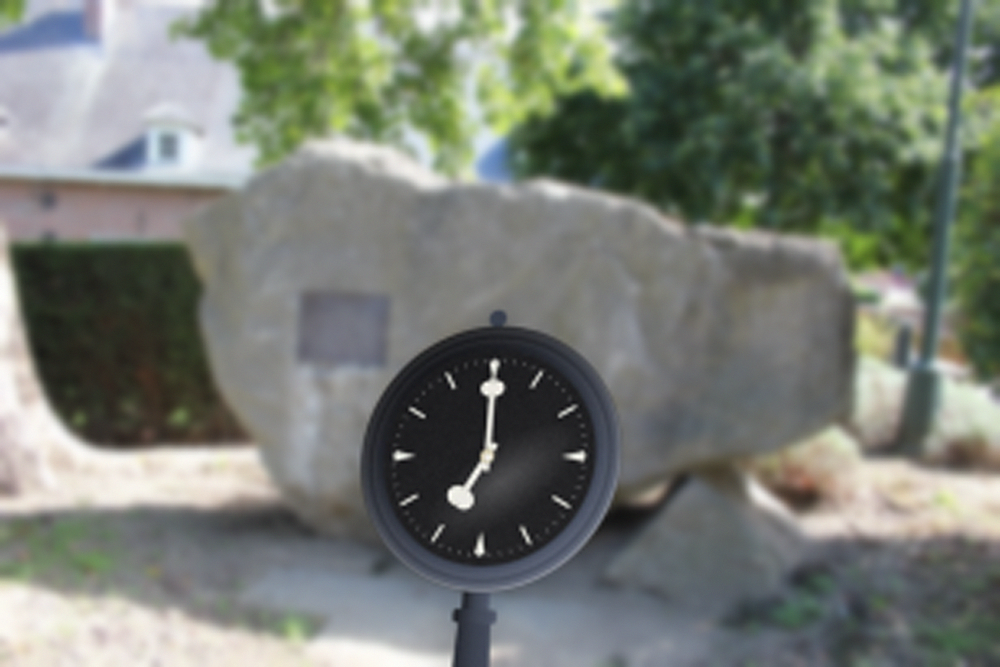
7.00
